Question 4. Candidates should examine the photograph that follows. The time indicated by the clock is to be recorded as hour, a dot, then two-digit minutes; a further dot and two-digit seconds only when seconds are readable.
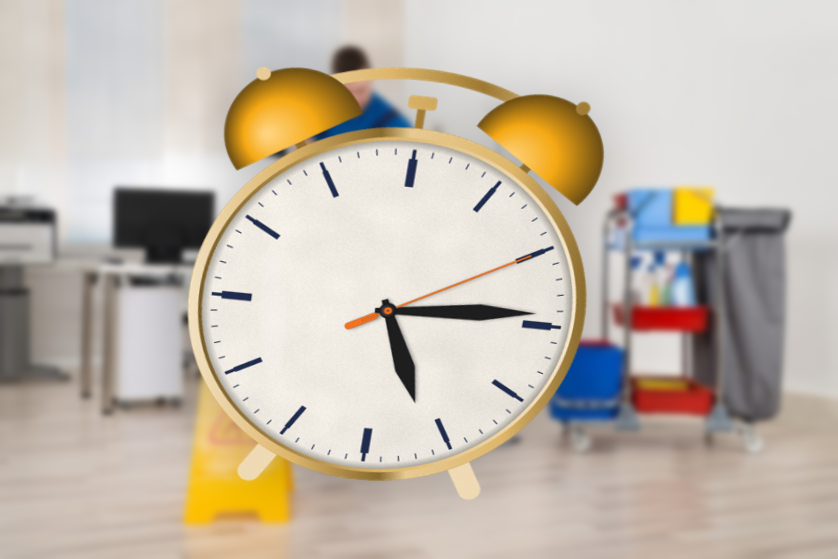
5.14.10
